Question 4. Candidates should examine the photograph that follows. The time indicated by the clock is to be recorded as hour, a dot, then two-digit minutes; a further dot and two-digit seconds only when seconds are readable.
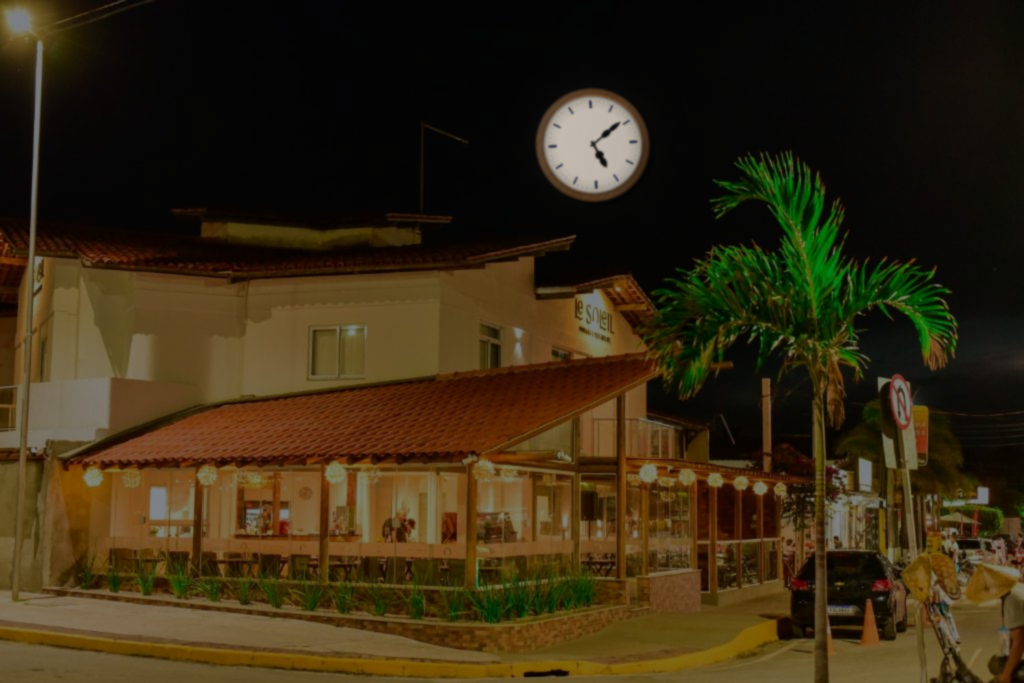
5.09
